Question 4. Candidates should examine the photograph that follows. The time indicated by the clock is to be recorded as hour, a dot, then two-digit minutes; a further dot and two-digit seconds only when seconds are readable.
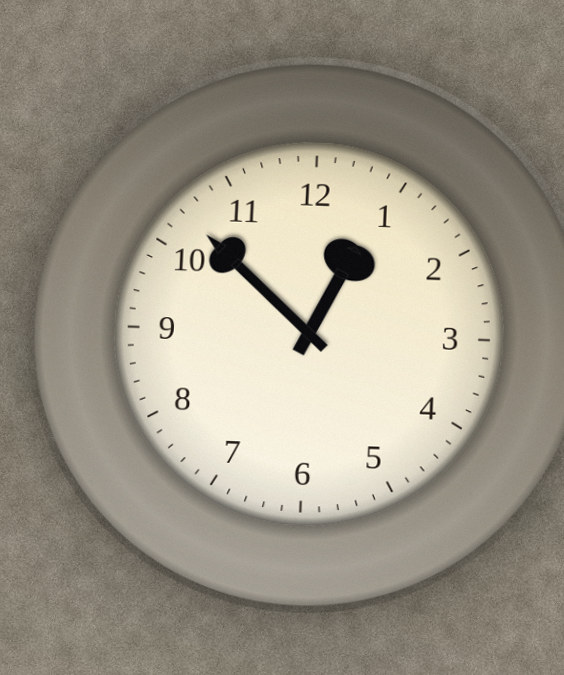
12.52
